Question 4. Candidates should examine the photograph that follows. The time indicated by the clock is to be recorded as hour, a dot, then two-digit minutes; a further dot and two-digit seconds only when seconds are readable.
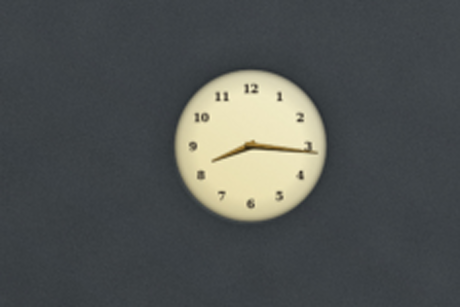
8.16
